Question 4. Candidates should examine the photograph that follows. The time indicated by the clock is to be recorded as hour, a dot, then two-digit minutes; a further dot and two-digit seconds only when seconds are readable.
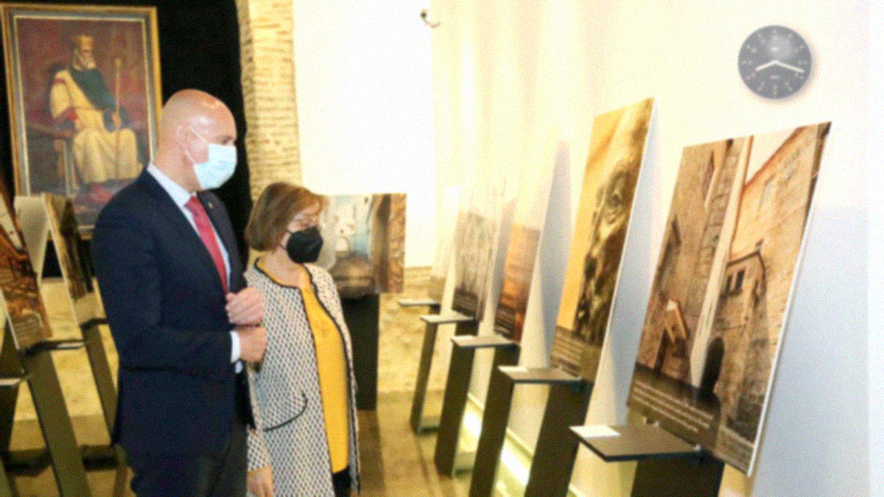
8.18
